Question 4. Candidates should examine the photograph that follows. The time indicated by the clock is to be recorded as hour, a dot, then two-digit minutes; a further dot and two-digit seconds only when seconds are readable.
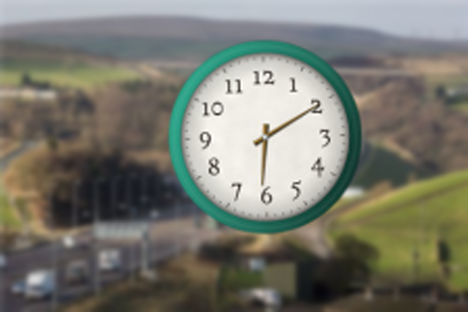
6.10
